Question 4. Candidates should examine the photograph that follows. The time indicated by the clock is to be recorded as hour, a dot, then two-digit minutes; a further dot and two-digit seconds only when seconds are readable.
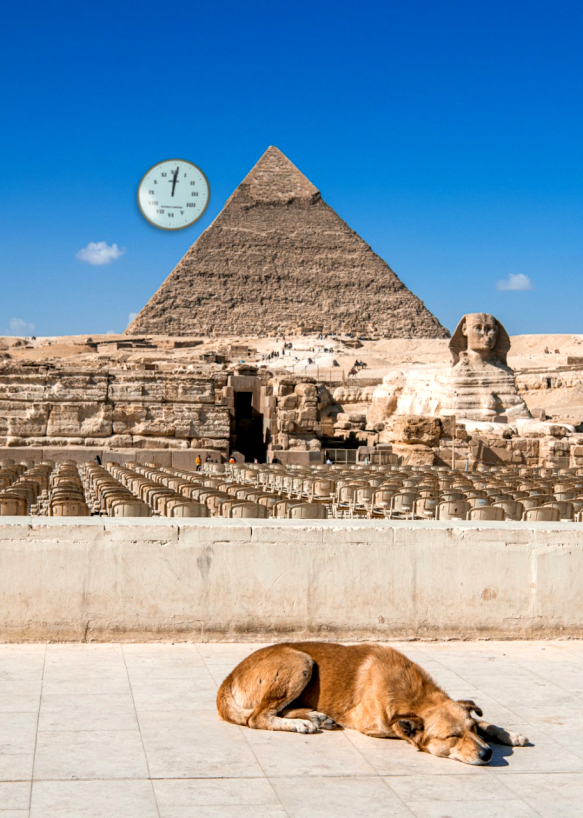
12.01
